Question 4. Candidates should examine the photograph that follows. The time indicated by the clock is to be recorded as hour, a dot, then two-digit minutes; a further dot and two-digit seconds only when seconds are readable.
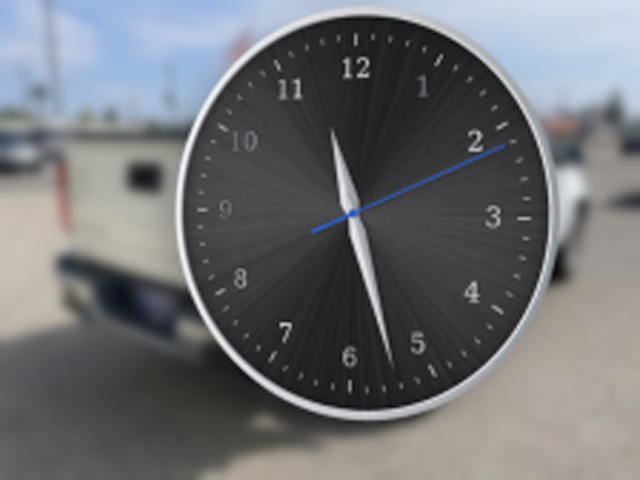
11.27.11
